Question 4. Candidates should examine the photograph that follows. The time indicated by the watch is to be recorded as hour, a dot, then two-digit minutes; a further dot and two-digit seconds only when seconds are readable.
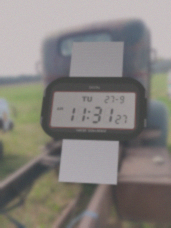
11.31
